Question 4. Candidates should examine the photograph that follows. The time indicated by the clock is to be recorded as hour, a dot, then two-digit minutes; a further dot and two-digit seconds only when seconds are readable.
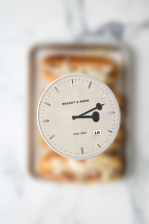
3.12
